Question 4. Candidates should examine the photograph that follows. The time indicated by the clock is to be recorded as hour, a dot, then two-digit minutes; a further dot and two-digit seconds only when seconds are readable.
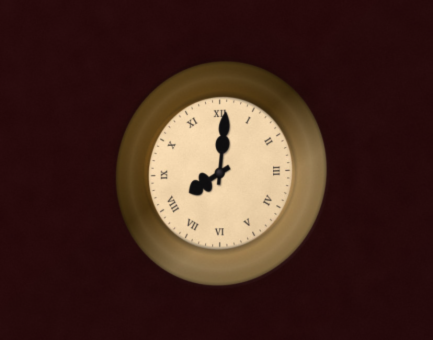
8.01
